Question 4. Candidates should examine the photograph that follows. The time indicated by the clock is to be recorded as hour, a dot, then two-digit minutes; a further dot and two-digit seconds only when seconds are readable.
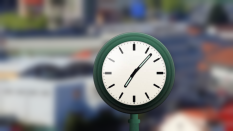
7.07
